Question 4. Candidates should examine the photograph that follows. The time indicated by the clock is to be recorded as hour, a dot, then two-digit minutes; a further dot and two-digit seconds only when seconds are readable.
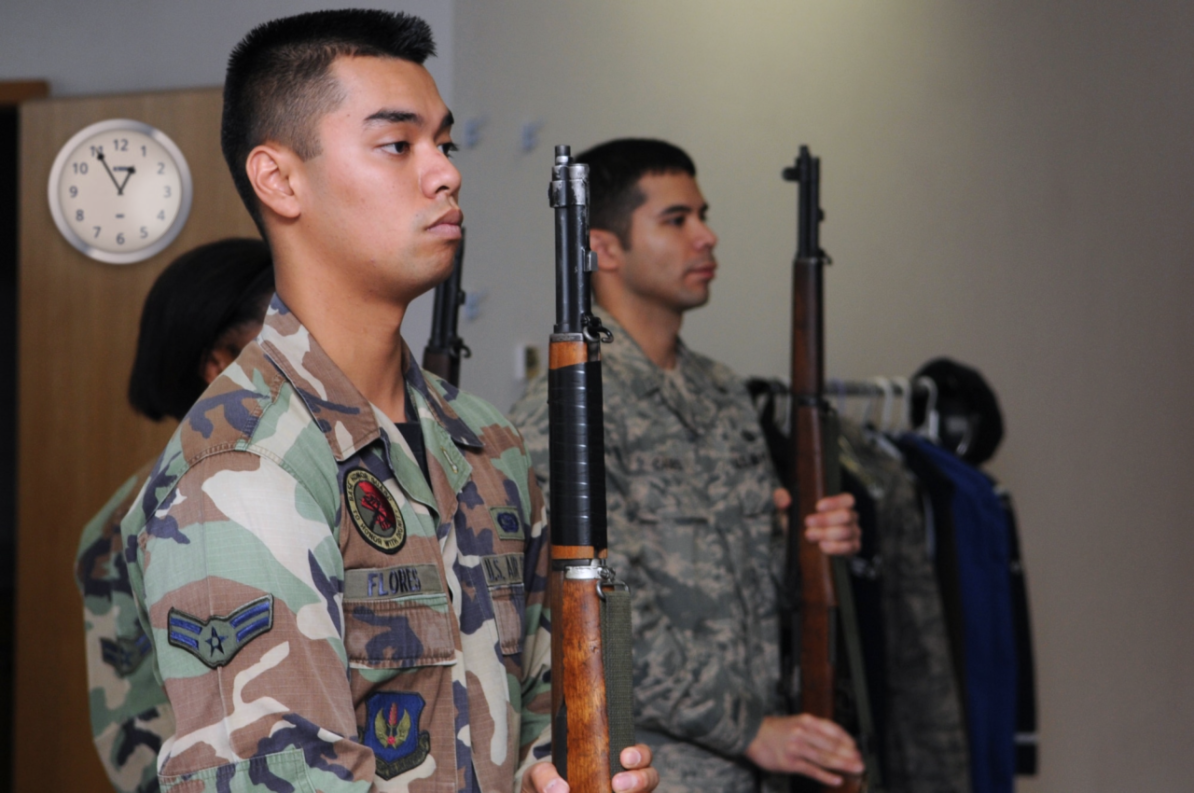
12.55
